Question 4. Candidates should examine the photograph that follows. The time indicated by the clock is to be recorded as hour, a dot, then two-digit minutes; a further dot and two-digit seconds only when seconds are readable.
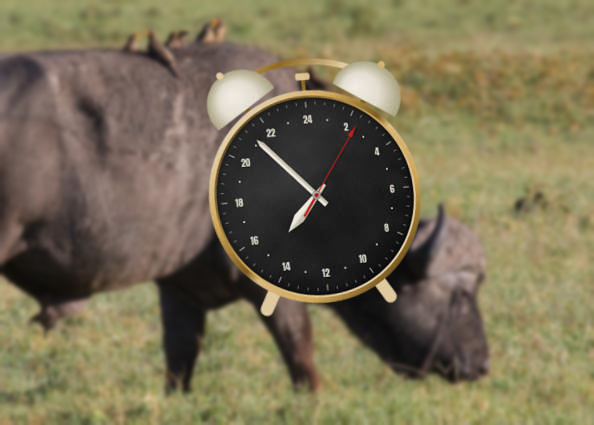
14.53.06
